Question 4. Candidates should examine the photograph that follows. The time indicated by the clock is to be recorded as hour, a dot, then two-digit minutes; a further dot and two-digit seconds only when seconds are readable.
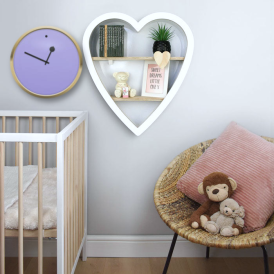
12.49
